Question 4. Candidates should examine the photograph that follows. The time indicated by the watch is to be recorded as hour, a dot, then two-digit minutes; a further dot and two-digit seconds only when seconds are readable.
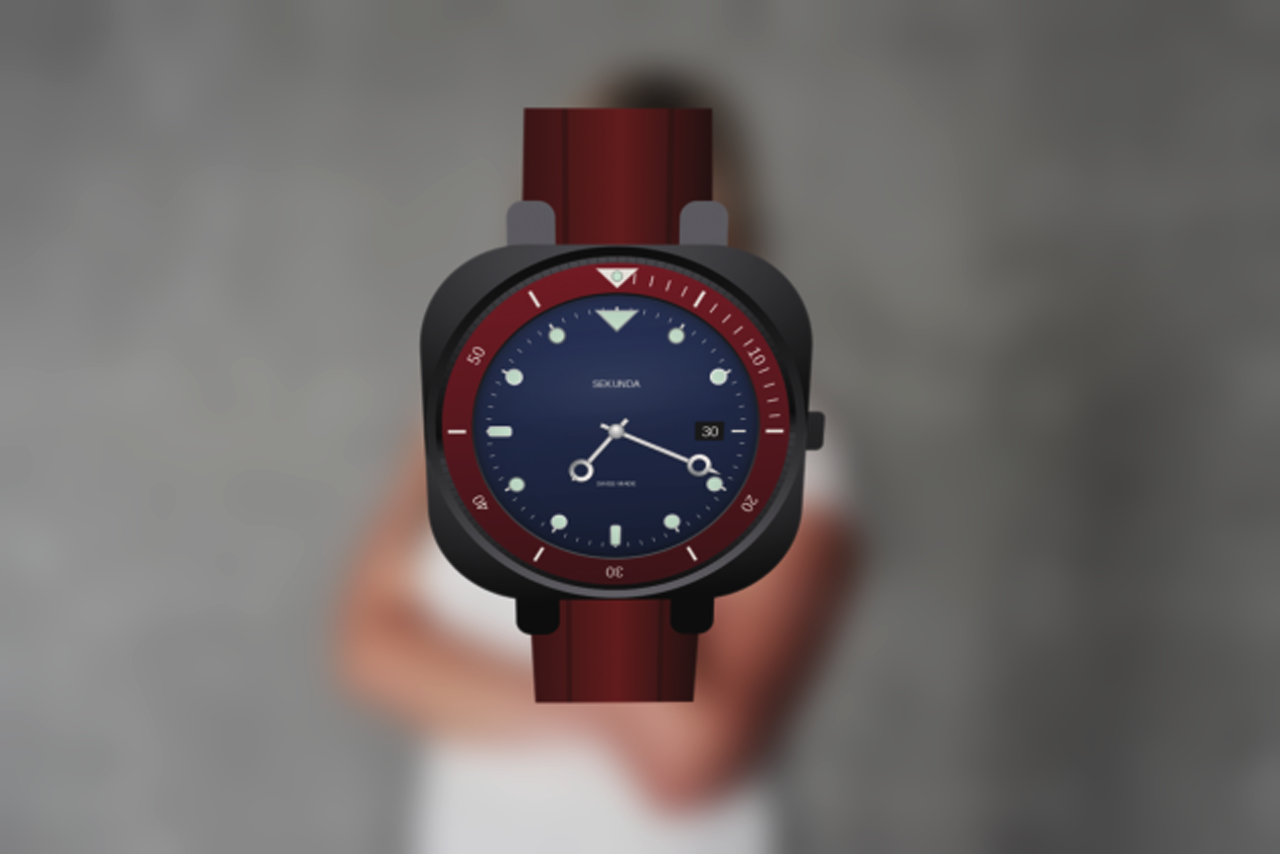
7.19
